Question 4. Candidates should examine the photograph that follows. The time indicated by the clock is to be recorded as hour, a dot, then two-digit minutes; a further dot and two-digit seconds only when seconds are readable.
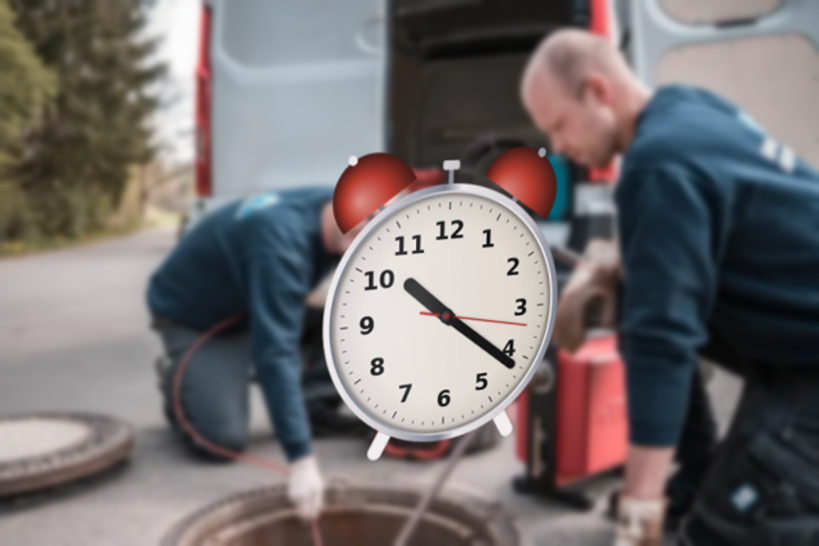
10.21.17
